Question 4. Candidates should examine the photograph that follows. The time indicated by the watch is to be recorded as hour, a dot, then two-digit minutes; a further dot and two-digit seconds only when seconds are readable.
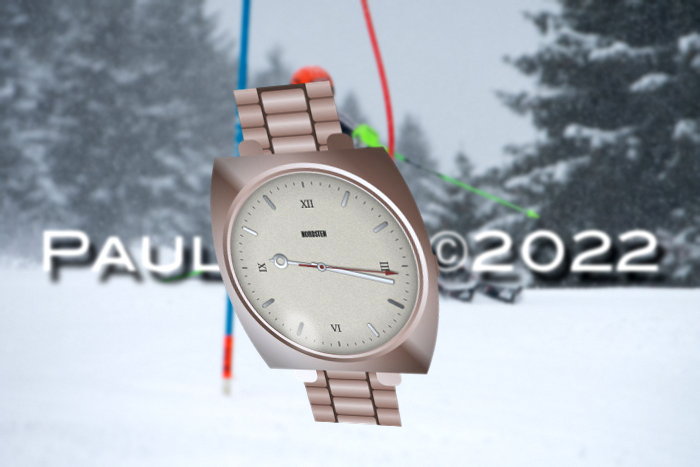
9.17.16
